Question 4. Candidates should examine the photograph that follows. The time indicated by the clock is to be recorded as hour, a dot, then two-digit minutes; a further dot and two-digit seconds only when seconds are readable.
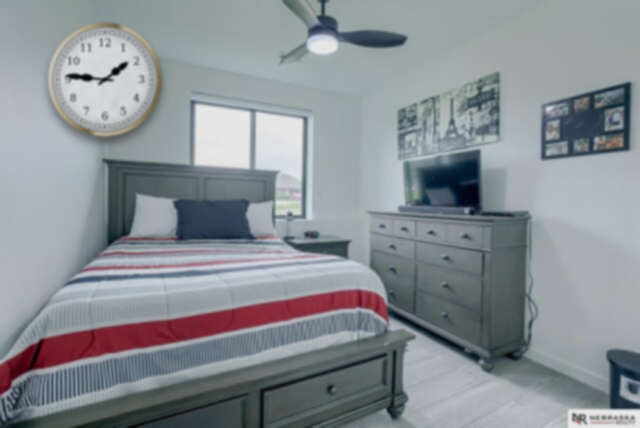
1.46
